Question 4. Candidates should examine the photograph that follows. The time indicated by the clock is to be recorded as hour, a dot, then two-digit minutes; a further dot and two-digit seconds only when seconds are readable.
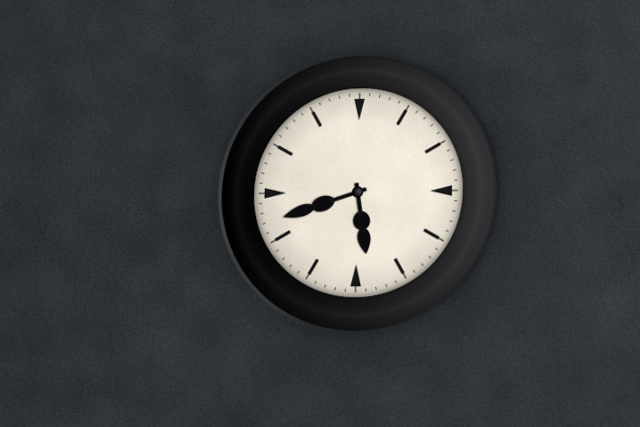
5.42
